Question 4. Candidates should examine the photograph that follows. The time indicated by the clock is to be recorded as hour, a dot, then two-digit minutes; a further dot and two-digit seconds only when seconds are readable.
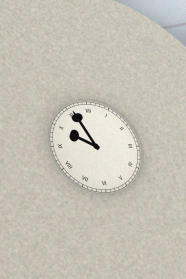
9.56
